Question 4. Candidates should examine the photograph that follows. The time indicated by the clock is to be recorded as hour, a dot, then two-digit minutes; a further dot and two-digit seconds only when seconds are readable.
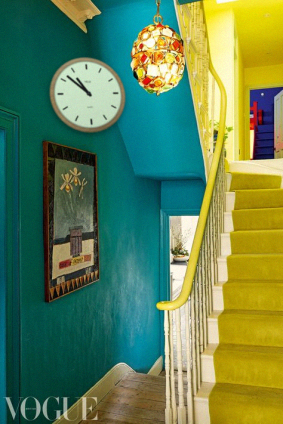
10.52
